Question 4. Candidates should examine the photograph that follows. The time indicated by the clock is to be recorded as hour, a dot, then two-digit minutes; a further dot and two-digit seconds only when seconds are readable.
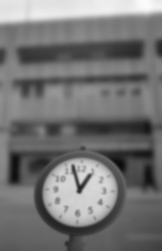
12.57
